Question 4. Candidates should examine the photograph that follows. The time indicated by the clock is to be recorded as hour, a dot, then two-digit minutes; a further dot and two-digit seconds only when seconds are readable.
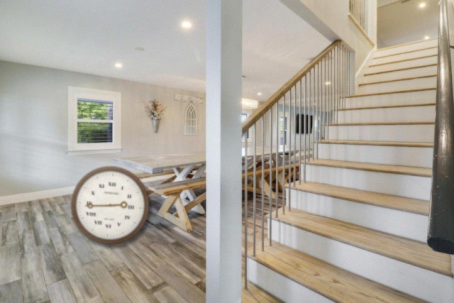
2.44
